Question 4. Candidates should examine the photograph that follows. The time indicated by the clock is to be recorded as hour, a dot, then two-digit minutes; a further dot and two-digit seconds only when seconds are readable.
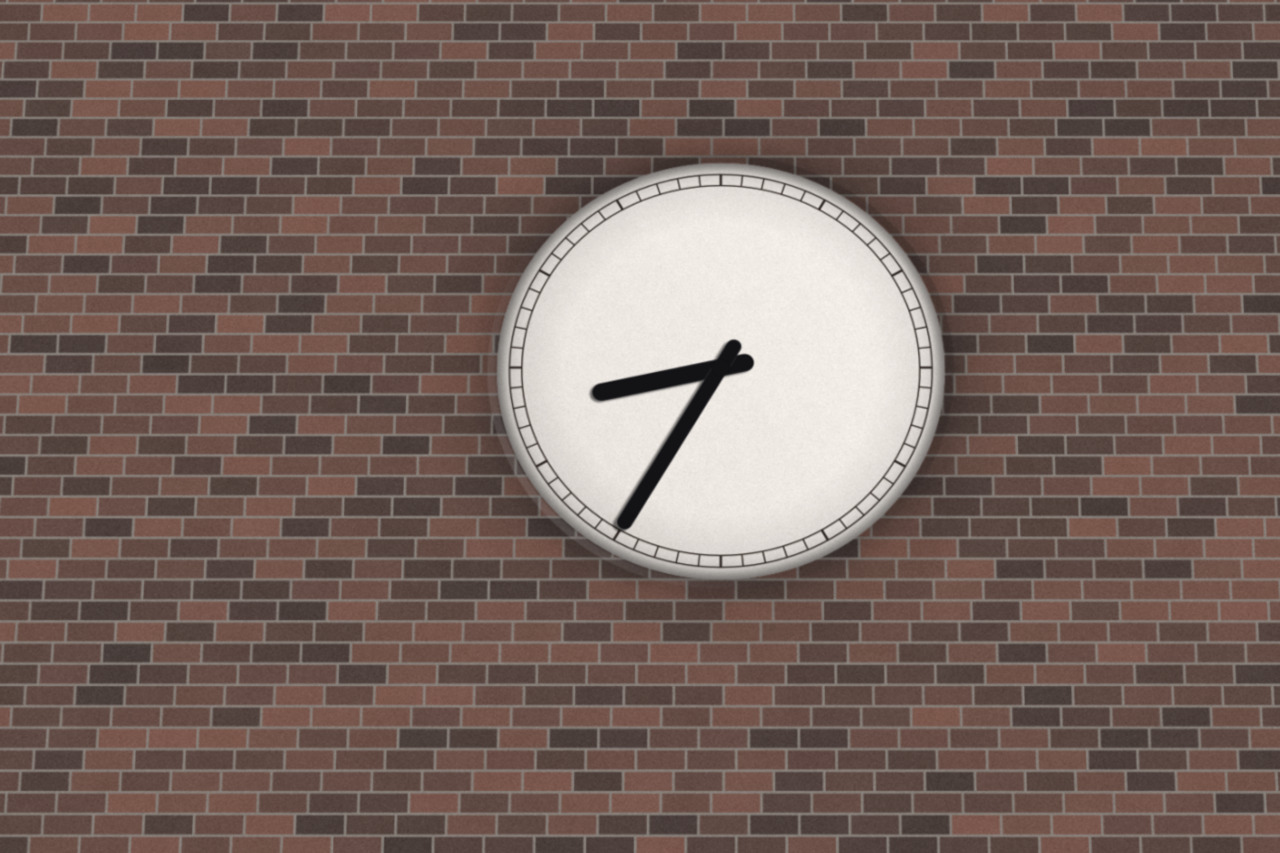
8.35
